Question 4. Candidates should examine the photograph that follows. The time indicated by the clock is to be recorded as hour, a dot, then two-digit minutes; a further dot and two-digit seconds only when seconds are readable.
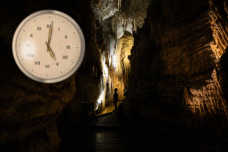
5.01
